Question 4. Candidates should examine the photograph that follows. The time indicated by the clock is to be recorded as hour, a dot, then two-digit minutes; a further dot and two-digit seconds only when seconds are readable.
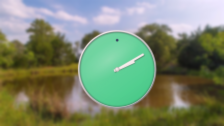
2.10
